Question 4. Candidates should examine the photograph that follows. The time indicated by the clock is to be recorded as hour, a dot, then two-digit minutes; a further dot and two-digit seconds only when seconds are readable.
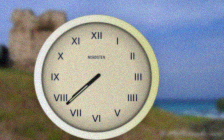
7.38
